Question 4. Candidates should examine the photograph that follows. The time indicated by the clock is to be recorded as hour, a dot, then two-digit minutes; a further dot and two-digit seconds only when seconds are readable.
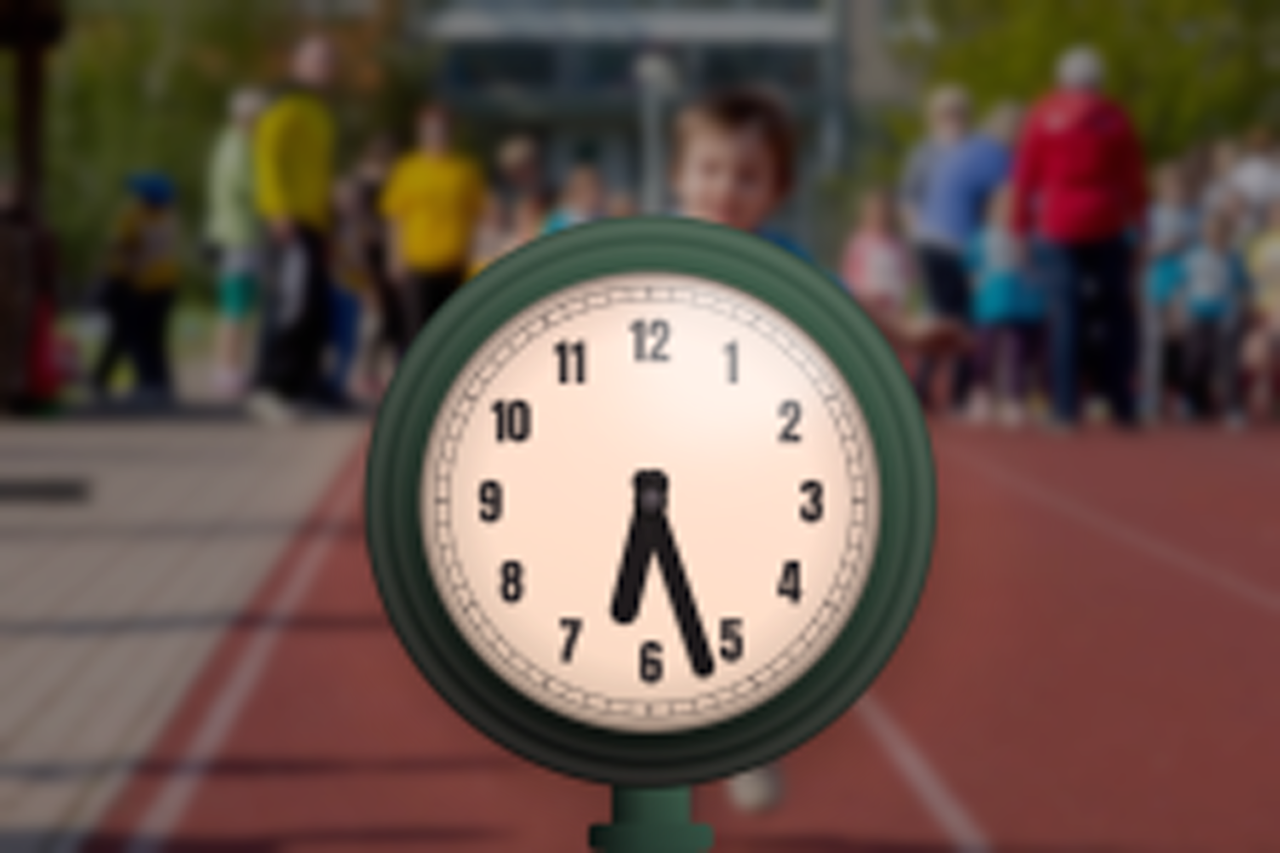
6.27
